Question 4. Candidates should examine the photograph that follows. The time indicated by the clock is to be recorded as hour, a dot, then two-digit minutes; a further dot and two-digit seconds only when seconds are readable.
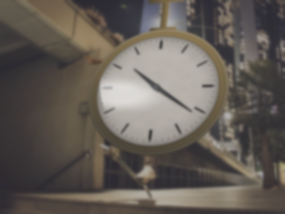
10.21
